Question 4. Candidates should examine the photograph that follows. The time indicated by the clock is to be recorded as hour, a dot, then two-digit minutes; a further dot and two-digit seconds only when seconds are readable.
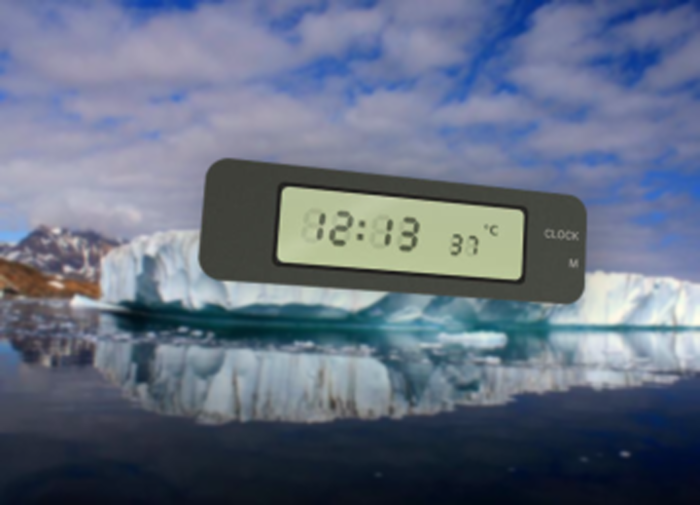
12.13
